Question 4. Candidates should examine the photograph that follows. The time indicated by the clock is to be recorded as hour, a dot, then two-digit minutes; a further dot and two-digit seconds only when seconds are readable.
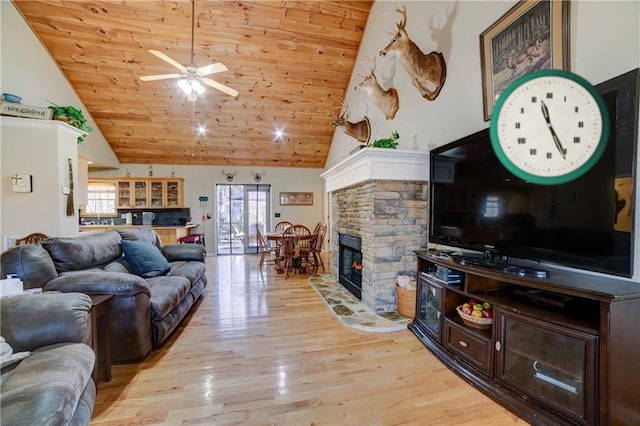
11.26
